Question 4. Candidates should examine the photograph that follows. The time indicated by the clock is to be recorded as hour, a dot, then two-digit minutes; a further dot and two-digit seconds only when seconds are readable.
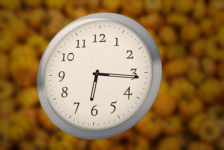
6.16
